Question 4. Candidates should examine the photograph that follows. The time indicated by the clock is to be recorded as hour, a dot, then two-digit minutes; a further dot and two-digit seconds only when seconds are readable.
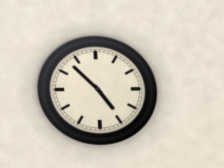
4.53
